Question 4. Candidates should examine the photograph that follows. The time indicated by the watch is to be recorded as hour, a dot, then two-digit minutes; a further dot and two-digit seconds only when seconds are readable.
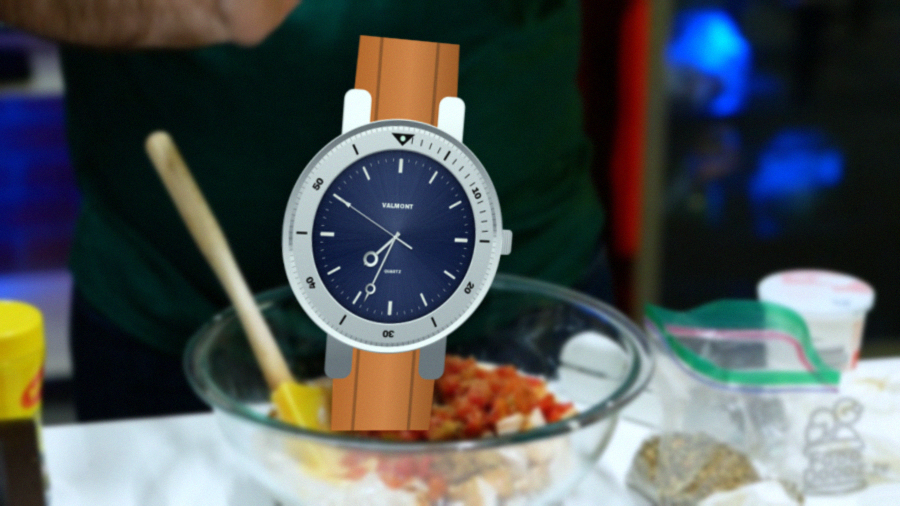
7.33.50
